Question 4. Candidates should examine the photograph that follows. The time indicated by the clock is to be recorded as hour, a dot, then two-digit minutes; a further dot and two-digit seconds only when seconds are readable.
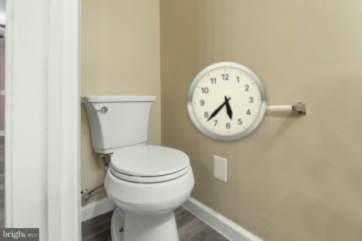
5.38
